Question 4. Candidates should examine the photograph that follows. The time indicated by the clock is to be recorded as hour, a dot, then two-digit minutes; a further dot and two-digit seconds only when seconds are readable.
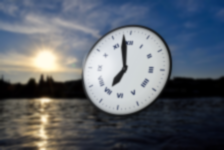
6.58
